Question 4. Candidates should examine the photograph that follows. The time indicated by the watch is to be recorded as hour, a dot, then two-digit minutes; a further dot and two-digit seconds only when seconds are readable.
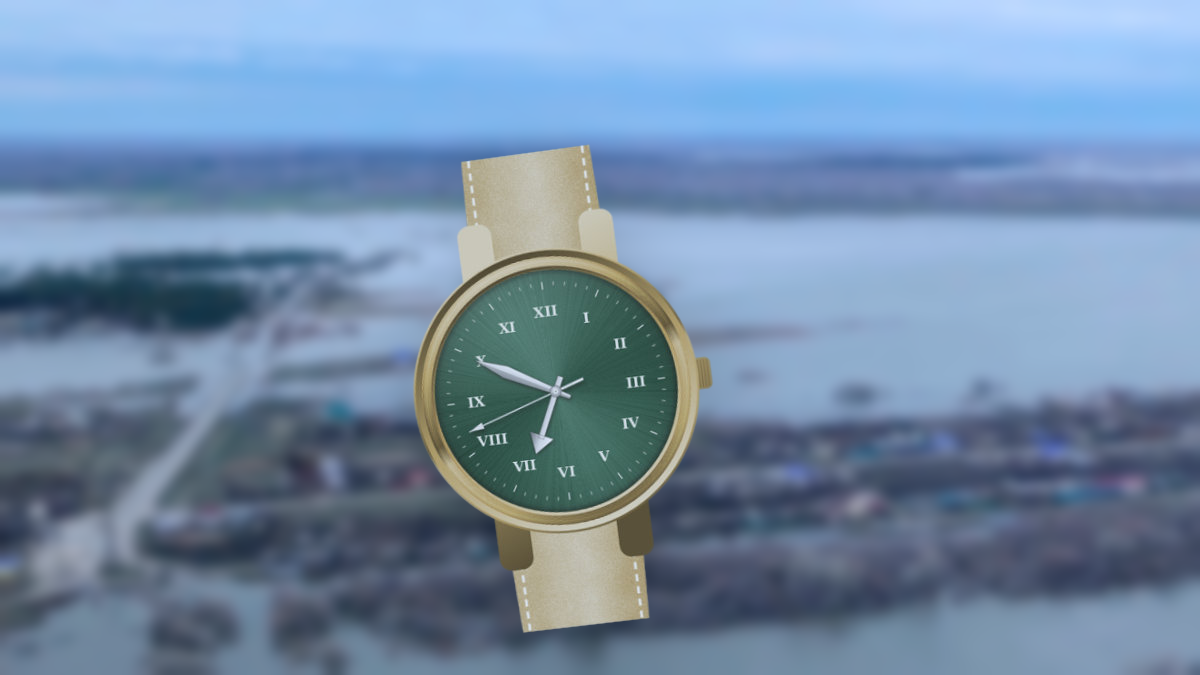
6.49.42
